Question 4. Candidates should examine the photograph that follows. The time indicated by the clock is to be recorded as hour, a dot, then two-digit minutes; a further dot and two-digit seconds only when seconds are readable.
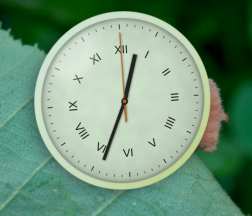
12.34.00
